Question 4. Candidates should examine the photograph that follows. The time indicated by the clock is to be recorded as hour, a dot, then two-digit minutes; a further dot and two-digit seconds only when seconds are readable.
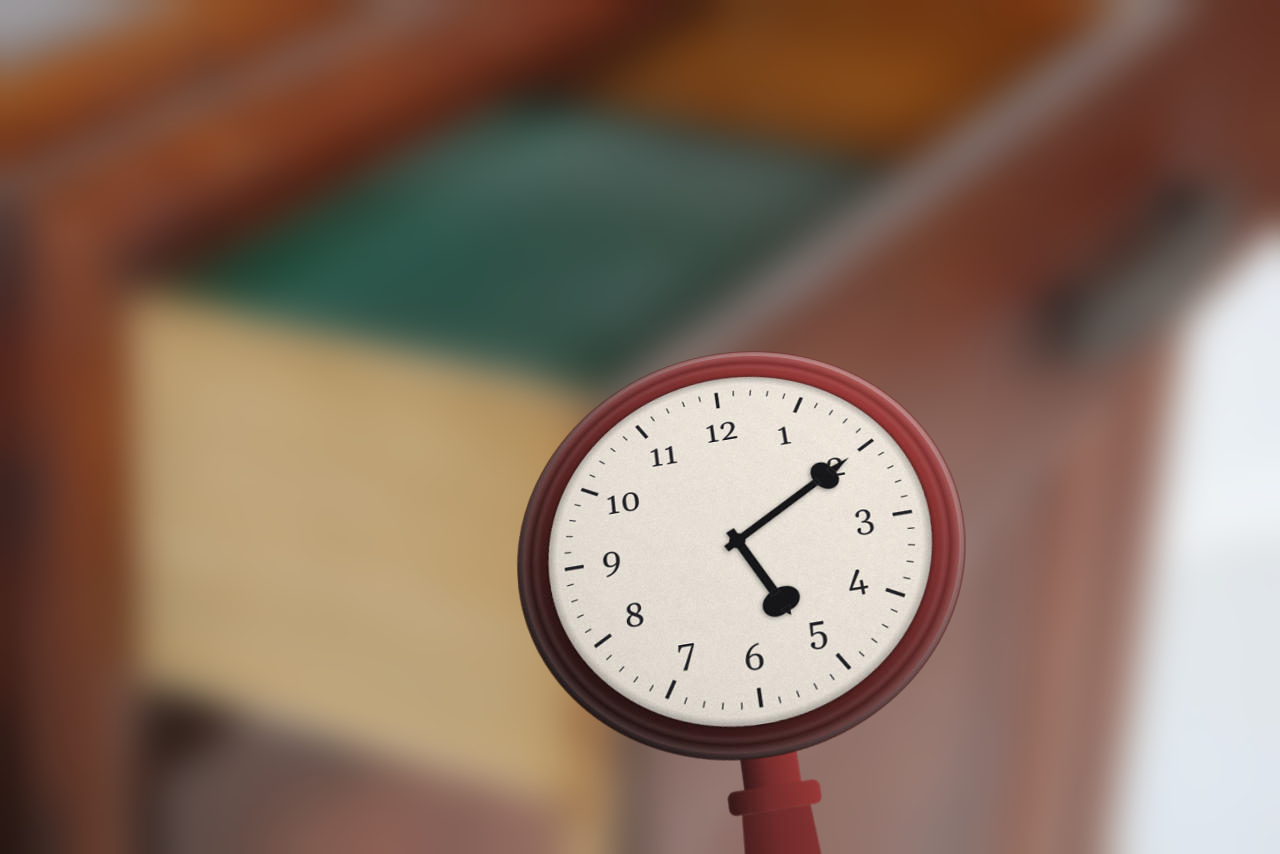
5.10
